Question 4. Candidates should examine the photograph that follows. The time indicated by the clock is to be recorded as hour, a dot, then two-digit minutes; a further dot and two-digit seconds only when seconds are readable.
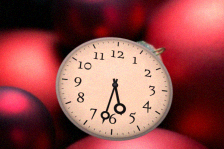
5.32
